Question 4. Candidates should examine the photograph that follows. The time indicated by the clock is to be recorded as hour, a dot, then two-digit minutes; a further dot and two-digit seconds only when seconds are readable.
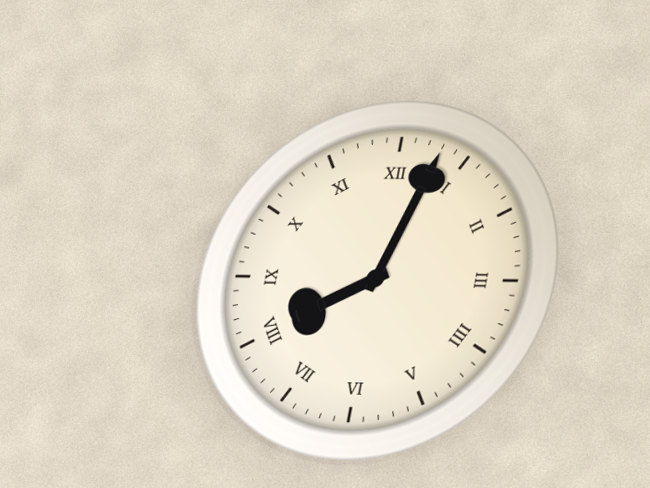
8.03
